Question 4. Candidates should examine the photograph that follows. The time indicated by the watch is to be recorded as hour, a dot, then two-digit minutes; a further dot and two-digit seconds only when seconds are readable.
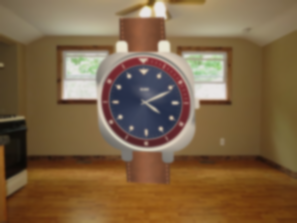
4.11
